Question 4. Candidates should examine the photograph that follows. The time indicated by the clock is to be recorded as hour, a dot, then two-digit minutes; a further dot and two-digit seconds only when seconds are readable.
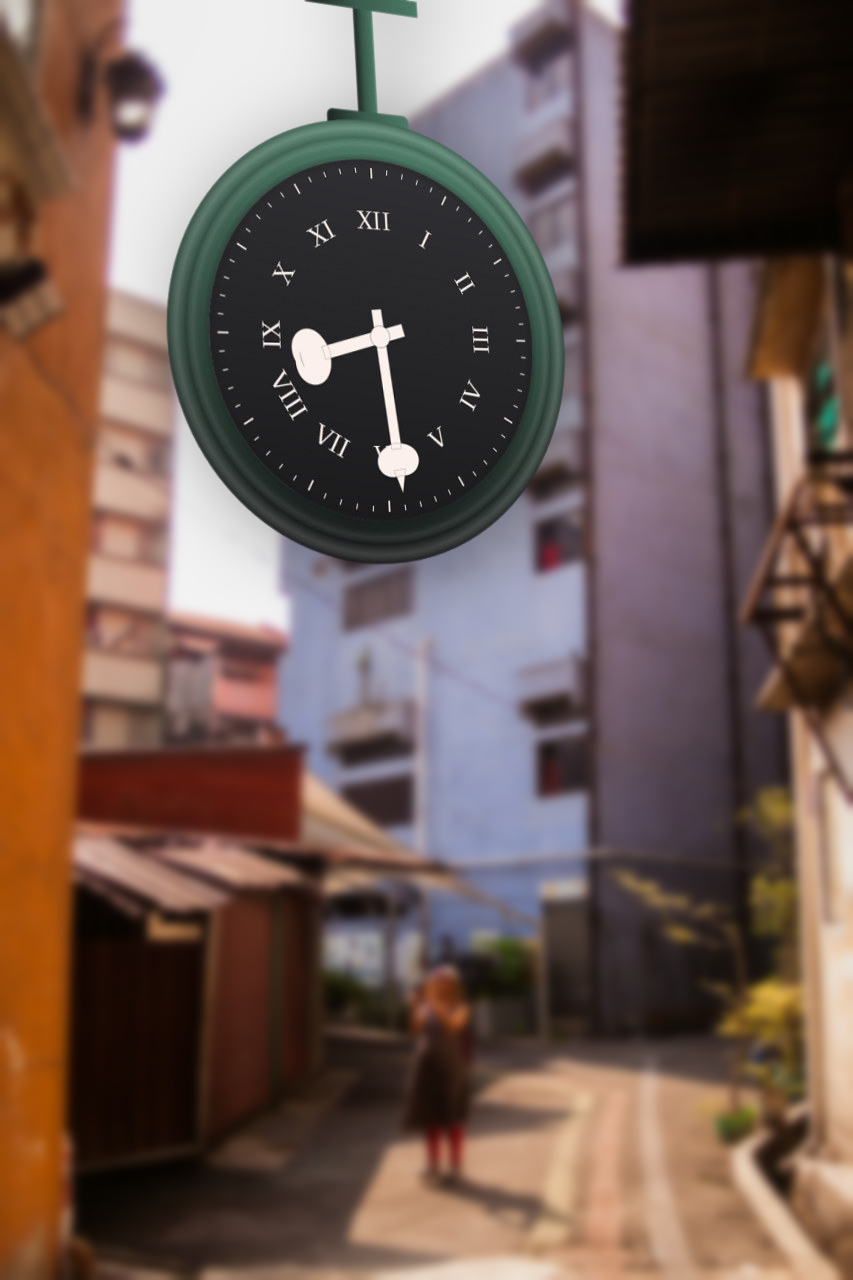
8.29
